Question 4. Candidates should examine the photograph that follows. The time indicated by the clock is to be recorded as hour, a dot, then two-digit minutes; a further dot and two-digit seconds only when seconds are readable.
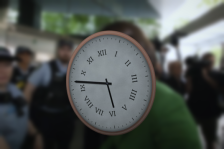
5.47
